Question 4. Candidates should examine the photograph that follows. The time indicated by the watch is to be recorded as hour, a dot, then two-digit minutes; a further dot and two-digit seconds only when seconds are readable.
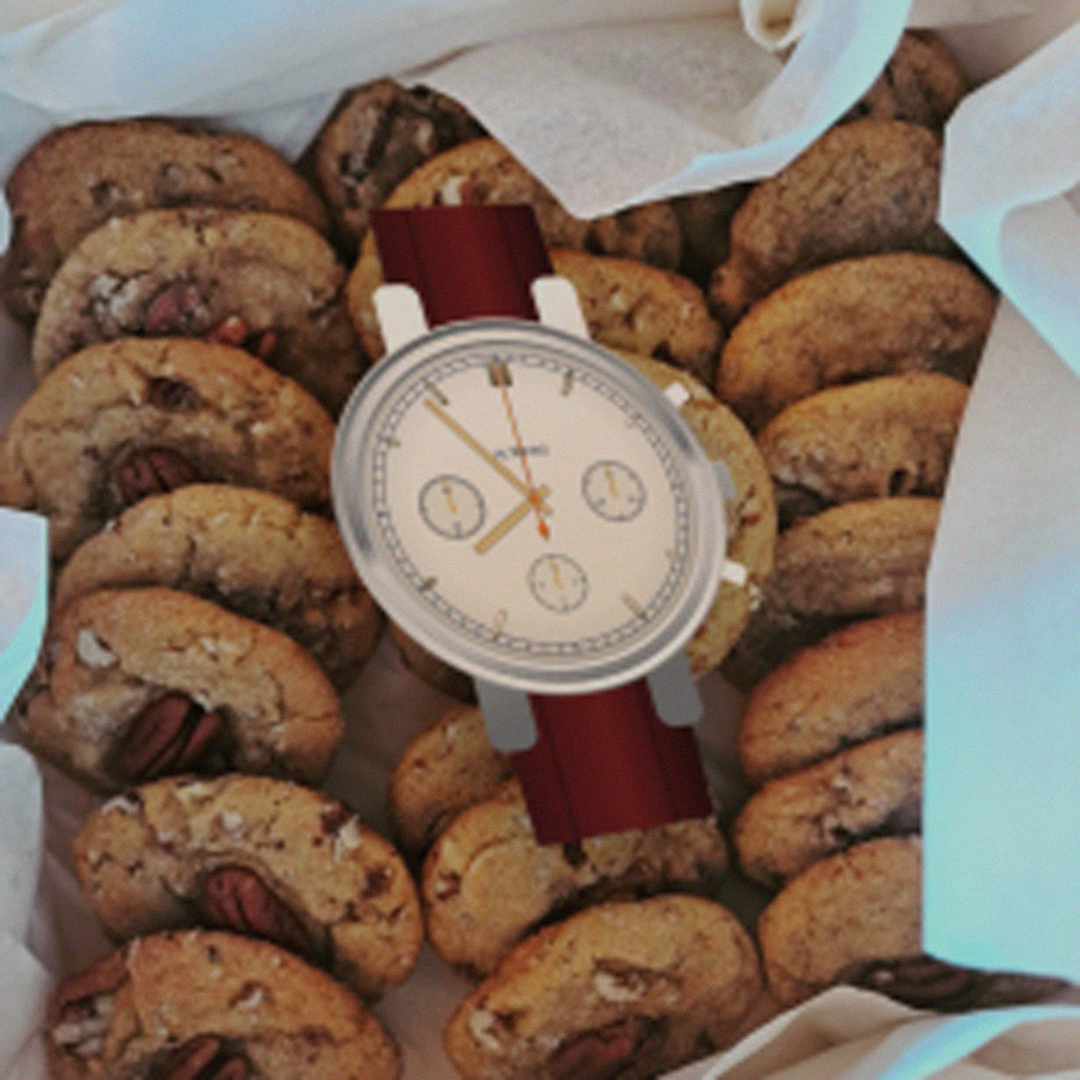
7.54
